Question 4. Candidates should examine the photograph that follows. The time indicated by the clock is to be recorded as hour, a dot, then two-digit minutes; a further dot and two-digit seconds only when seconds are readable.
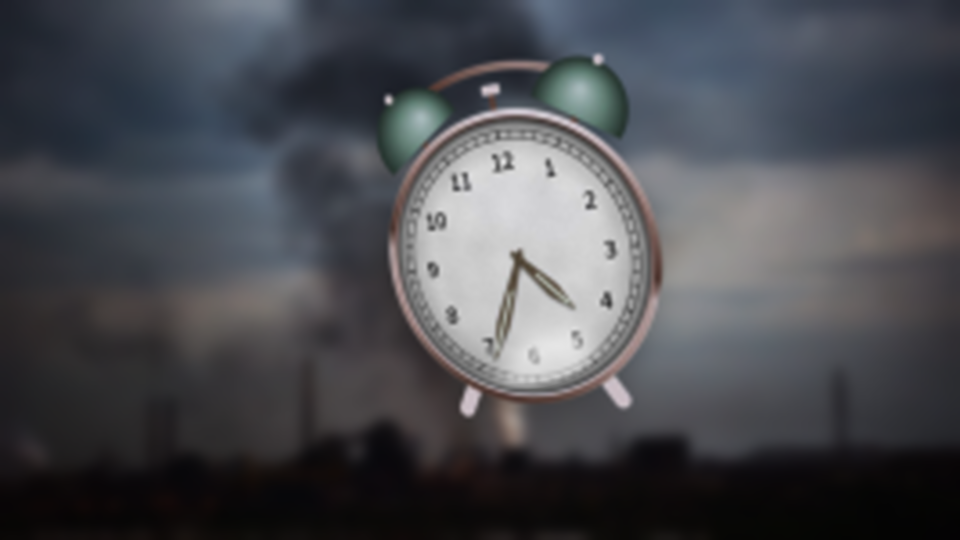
4.34
